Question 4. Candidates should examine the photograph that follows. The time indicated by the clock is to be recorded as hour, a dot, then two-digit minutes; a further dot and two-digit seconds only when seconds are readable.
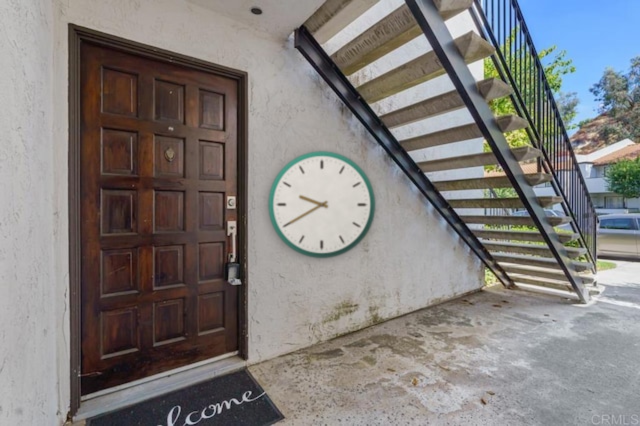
9.40
